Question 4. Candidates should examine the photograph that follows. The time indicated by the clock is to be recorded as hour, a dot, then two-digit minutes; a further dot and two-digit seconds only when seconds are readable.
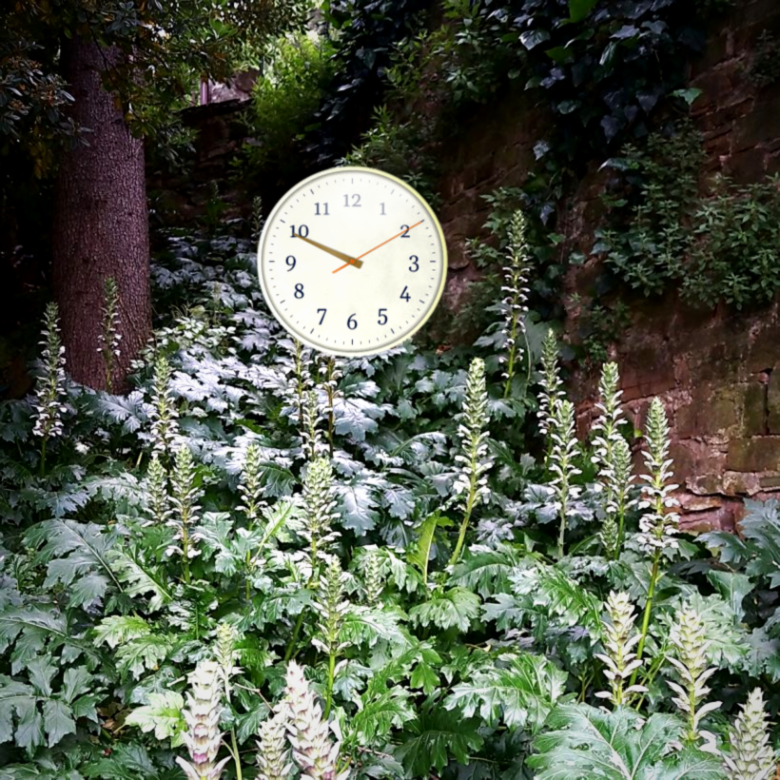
9.49.10
